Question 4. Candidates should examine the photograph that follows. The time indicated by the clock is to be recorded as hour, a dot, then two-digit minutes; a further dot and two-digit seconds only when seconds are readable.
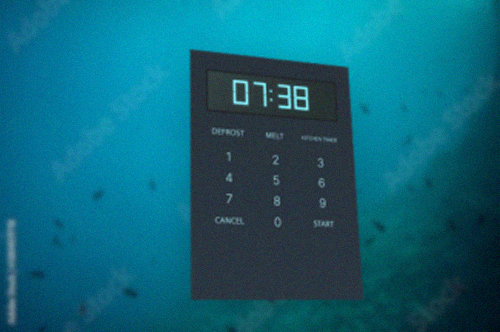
7.38
